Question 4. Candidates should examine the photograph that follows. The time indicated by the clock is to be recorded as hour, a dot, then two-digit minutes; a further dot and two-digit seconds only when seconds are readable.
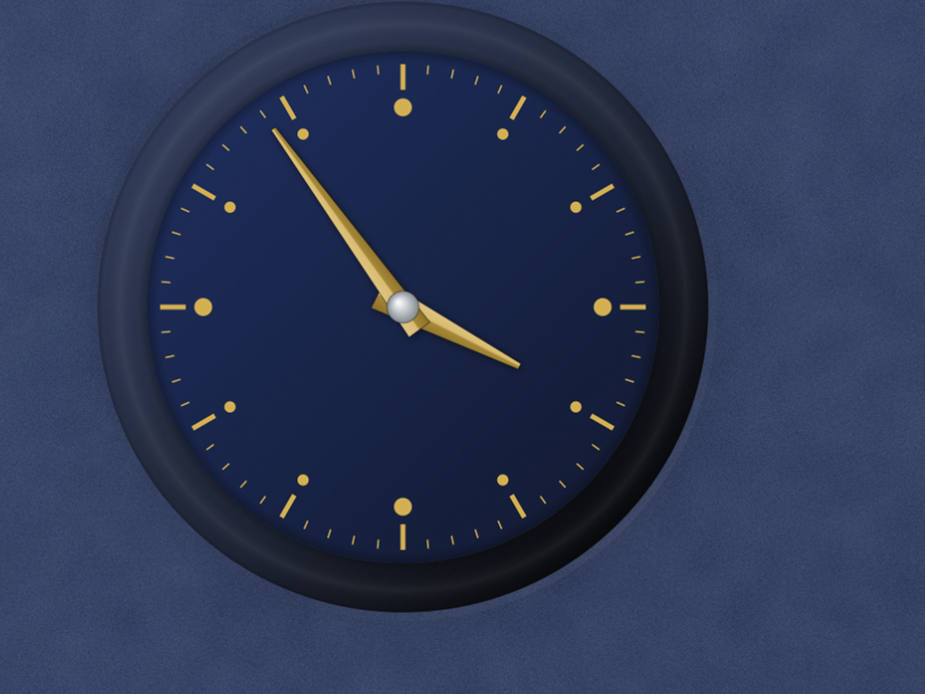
3.54
